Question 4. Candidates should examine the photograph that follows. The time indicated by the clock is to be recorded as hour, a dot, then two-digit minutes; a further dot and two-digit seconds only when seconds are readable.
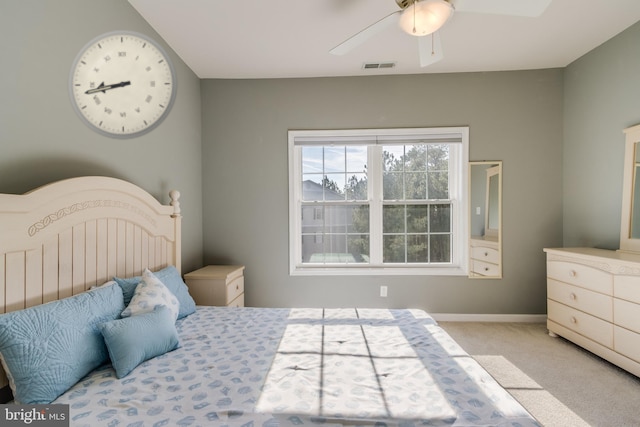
8.43
